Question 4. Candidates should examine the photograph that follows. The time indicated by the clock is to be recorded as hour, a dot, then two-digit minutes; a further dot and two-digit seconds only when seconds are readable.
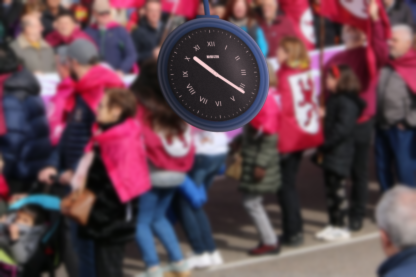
10.21
